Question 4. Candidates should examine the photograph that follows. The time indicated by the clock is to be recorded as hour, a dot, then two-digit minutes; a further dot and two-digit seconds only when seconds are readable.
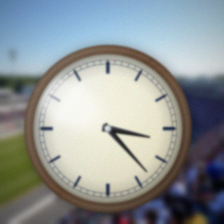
3.23
